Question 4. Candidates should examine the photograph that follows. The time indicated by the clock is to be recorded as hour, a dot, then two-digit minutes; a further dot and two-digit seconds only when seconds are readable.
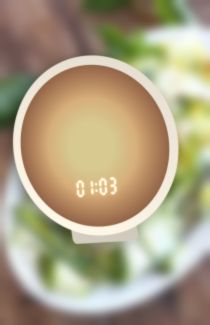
1.03
